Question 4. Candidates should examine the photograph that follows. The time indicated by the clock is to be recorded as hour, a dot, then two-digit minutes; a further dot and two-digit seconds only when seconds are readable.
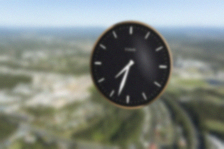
7.33
